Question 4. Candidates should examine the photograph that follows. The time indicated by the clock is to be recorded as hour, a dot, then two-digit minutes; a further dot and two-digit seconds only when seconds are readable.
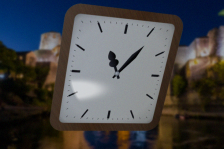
11.06
